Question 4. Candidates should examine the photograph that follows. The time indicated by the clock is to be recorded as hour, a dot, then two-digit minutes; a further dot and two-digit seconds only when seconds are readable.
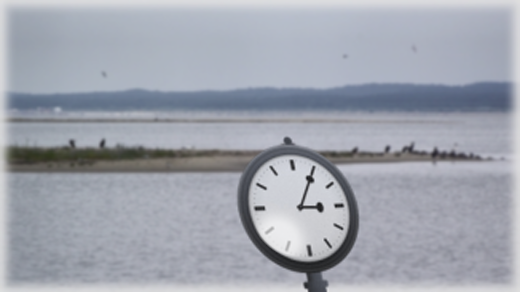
3.05
